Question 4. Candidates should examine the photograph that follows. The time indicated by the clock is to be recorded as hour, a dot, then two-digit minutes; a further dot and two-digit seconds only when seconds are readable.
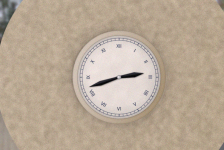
2.42
